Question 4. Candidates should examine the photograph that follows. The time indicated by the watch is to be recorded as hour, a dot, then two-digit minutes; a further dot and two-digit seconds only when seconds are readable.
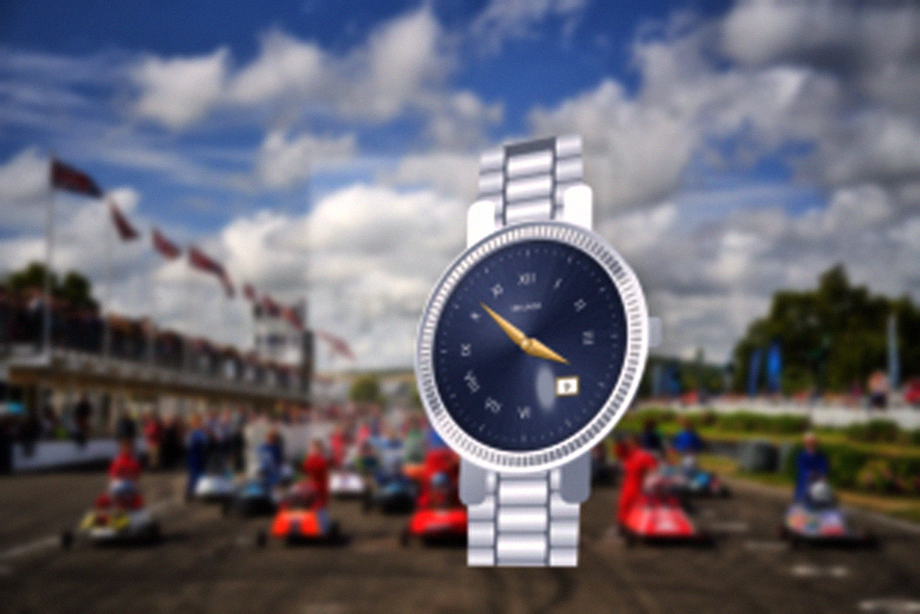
3.52
